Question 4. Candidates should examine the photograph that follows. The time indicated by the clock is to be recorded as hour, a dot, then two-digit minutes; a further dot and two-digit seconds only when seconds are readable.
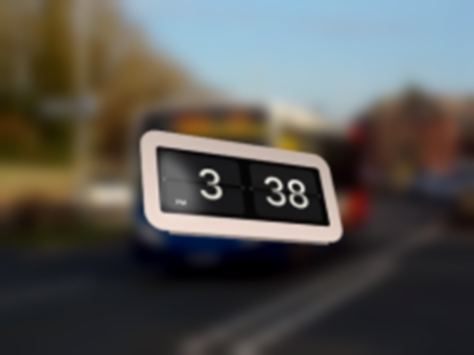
3.38
